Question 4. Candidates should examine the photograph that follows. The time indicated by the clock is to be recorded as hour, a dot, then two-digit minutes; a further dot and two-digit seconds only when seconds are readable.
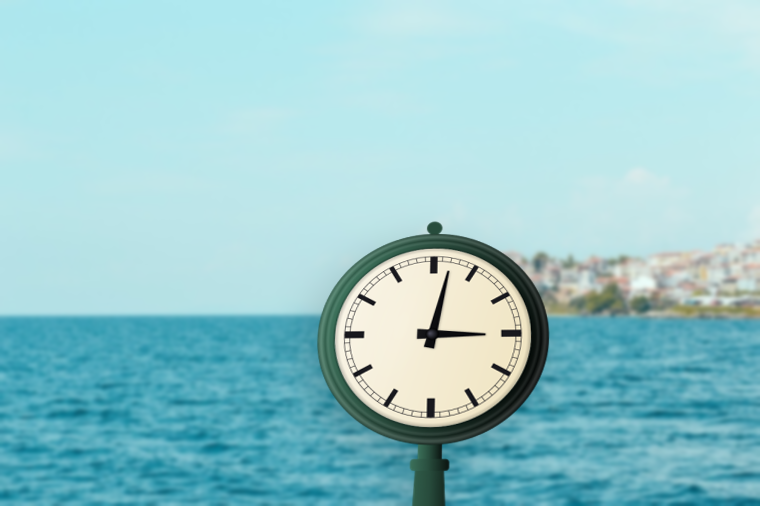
3.02
